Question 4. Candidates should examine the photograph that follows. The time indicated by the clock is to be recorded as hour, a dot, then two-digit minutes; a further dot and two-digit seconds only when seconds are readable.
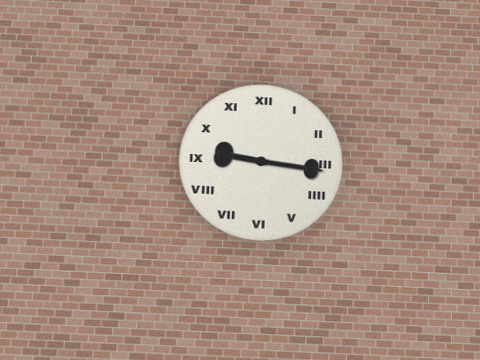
9.16
